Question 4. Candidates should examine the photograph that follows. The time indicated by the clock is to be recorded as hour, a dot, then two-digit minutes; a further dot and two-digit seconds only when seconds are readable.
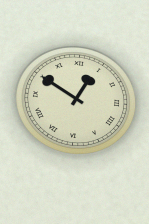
12.50
